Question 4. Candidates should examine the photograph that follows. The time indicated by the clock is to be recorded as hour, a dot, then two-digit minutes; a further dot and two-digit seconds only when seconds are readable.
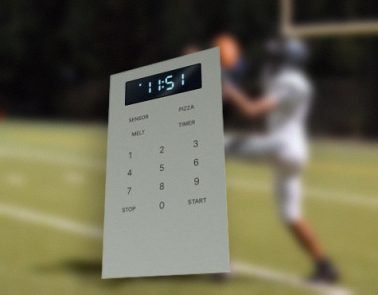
11.51
